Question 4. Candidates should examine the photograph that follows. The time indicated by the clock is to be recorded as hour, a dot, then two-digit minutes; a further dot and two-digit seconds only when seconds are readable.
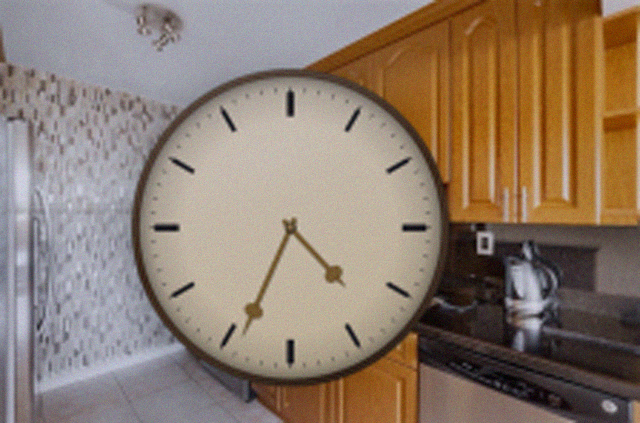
4.34
